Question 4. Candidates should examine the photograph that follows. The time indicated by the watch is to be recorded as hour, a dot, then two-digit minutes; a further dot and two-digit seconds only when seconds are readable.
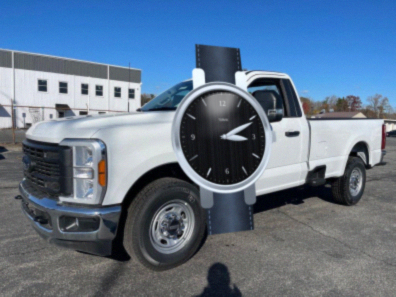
3.11
